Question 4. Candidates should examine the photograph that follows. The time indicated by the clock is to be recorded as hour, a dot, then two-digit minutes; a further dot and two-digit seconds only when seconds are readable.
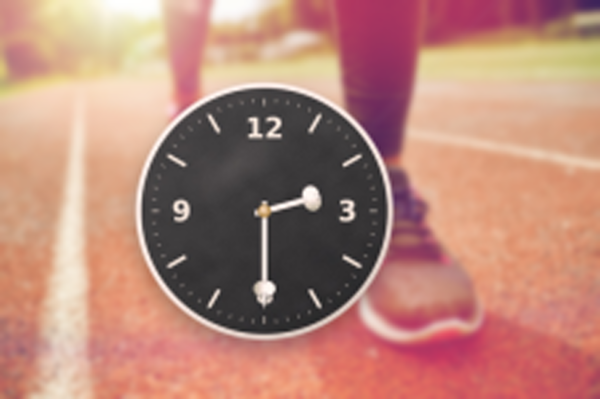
2.30
